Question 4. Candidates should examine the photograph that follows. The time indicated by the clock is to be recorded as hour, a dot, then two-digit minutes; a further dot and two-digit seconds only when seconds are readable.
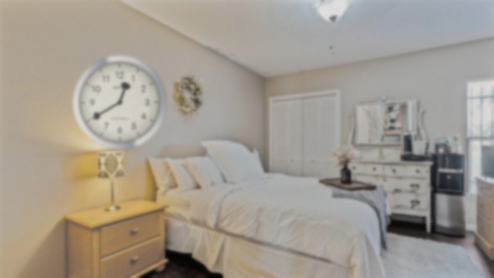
12.40
